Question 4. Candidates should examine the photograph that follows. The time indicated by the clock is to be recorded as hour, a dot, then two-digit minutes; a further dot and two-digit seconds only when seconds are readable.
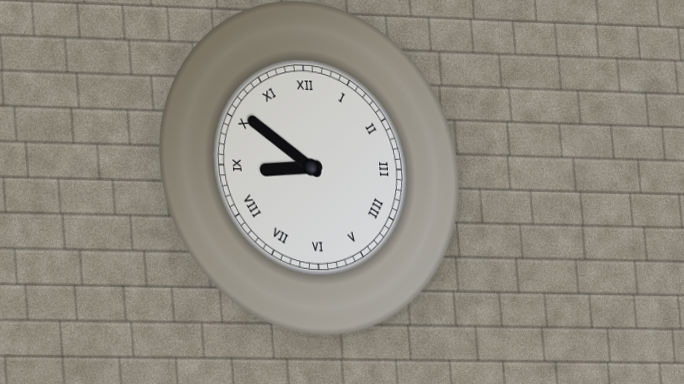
8.51
